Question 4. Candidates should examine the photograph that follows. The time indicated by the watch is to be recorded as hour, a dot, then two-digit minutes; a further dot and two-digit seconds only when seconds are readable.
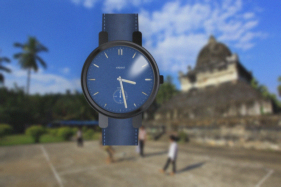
3.28
